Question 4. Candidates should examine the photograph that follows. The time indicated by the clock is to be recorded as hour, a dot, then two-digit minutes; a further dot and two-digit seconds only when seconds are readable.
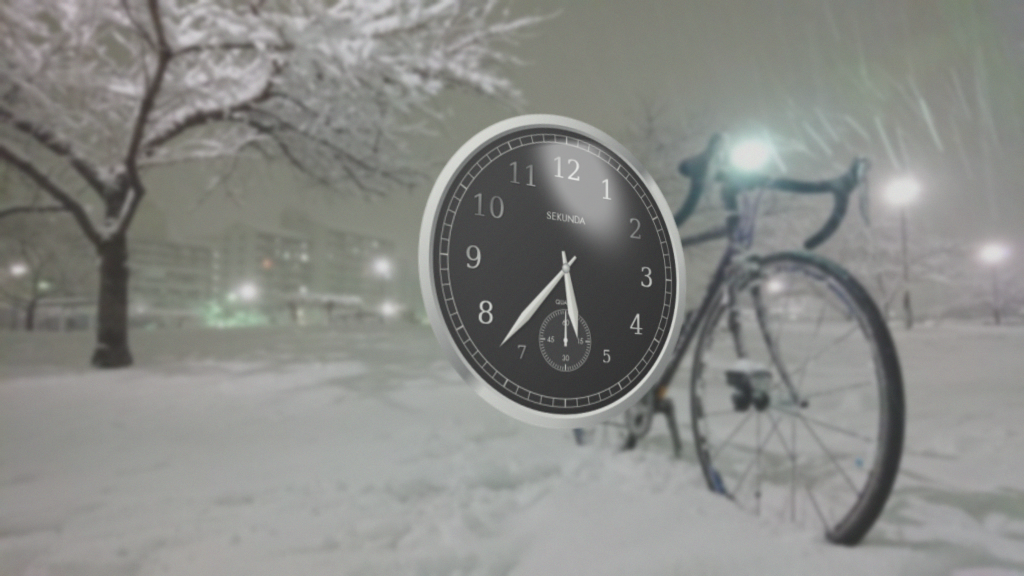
5.37
